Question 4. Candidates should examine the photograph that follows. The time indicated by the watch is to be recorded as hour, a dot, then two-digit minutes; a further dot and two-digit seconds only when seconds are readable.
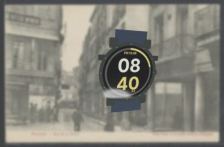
8.40
